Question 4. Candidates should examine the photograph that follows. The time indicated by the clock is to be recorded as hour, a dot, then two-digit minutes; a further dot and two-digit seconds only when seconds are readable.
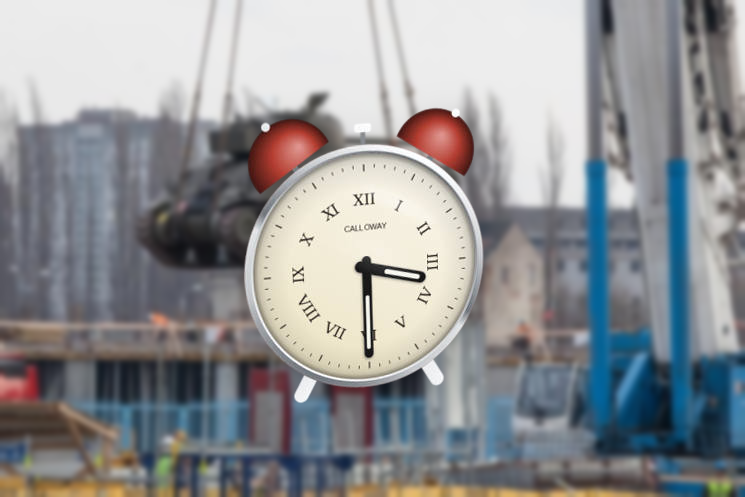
3.30
